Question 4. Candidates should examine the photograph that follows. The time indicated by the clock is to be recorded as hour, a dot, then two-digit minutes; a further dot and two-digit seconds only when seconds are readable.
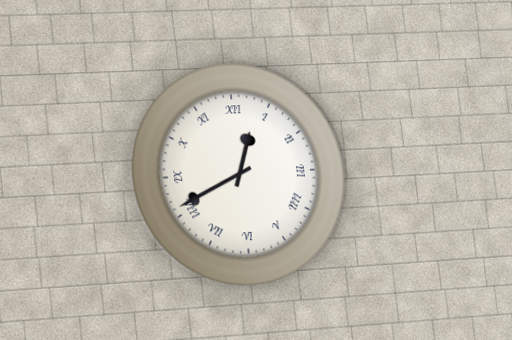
12.41
